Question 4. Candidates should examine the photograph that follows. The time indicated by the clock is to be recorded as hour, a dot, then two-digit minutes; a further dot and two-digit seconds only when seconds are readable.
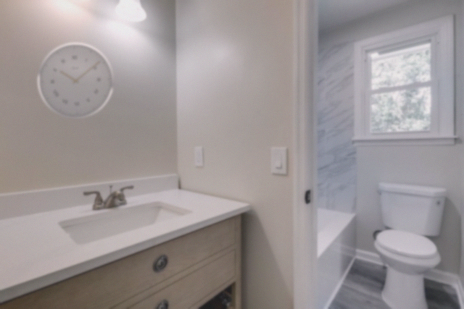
10.09
